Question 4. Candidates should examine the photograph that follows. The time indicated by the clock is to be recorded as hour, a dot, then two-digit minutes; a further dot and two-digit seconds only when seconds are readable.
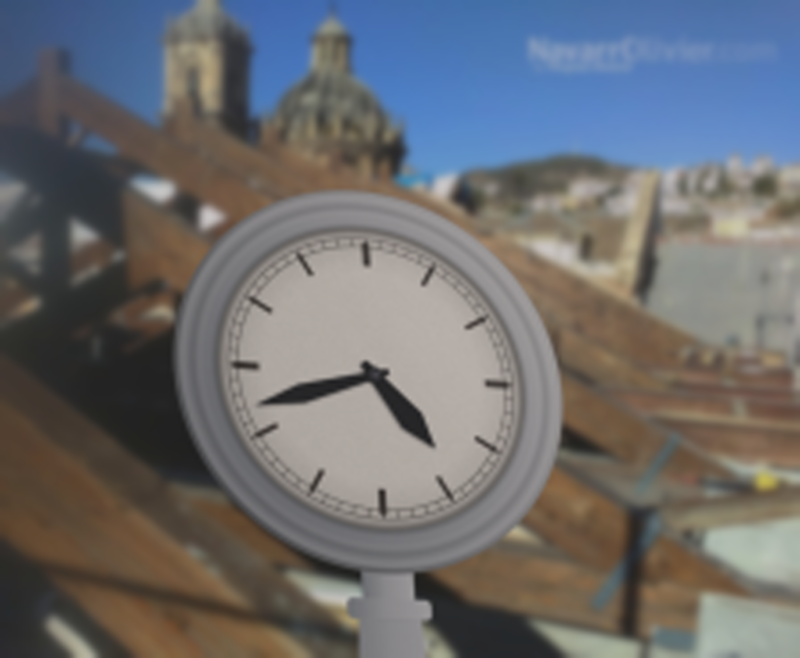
4.42
